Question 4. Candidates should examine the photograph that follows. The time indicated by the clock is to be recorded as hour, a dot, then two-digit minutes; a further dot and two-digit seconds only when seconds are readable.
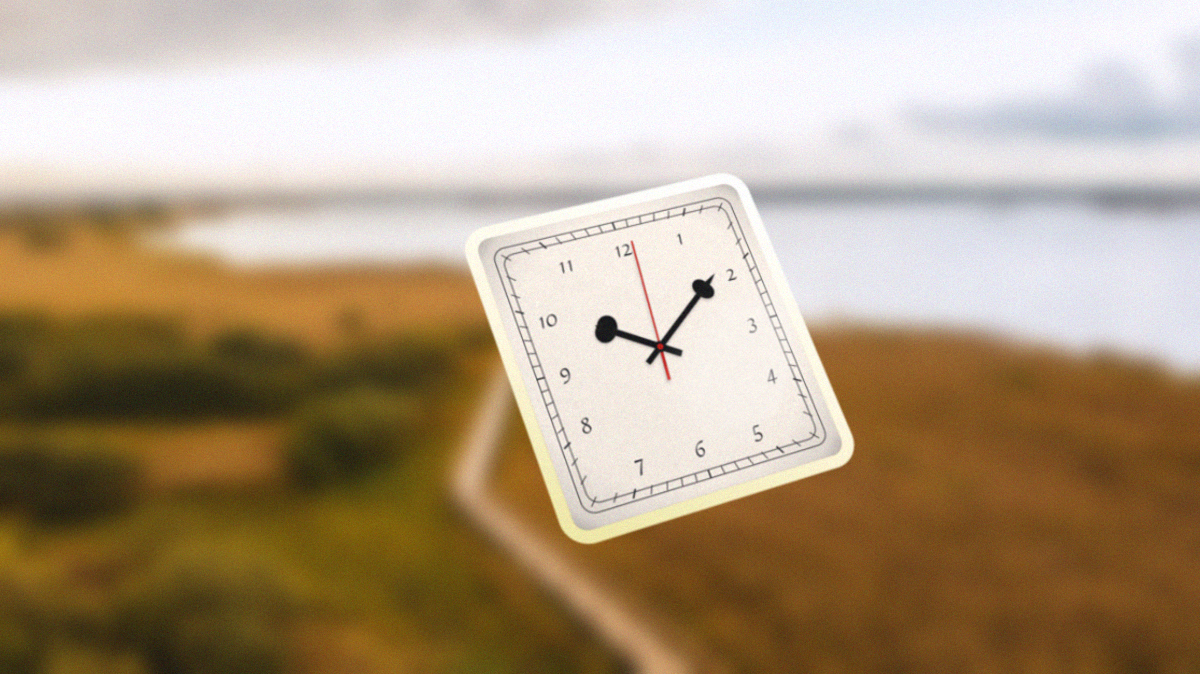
10.09.01
